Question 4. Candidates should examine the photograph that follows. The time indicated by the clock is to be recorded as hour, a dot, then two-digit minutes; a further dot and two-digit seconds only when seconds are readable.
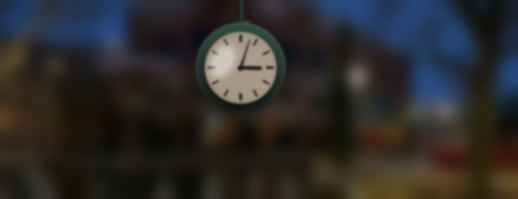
3.03
